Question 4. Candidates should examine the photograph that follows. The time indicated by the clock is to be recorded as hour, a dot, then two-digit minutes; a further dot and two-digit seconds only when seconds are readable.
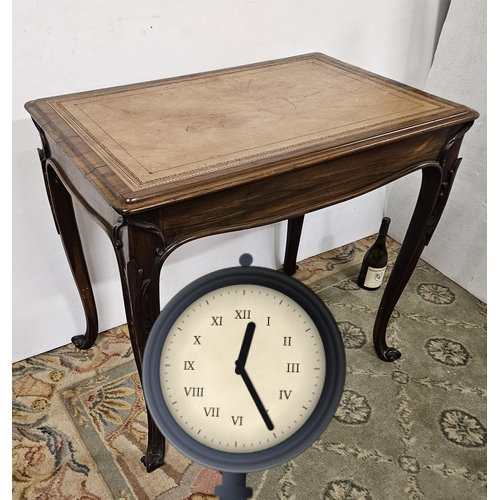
12.25
